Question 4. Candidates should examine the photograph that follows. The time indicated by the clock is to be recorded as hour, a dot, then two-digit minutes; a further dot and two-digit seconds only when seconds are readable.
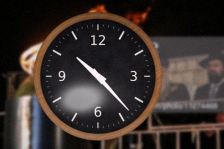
10.23
